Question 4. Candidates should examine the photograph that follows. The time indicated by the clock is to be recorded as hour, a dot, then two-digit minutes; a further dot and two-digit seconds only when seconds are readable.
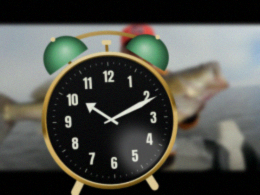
10.11
